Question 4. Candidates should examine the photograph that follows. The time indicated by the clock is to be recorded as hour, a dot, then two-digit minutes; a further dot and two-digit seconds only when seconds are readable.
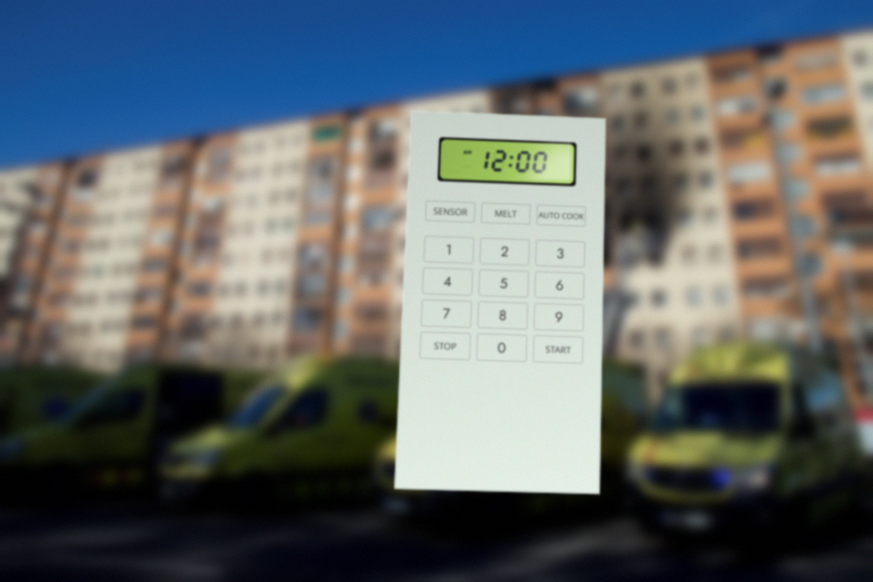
12.00
